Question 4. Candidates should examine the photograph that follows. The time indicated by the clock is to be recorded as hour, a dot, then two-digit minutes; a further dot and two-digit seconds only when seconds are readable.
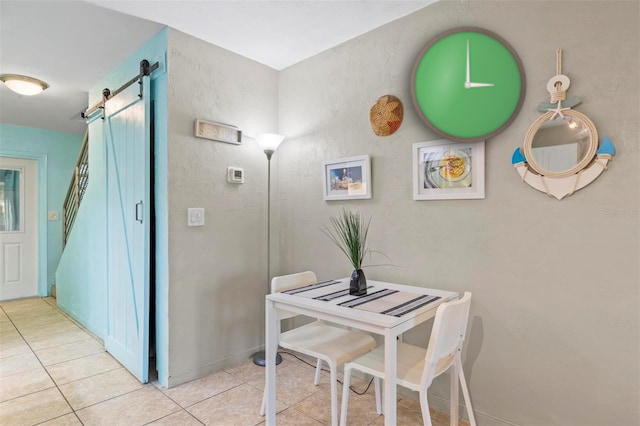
3.00
